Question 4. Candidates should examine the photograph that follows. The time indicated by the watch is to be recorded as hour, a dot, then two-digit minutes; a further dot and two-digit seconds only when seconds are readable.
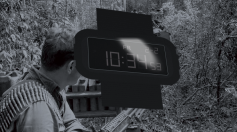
10.34.53
